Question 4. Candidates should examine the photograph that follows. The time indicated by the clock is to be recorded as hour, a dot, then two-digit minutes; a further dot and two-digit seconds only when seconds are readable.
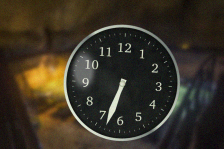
6.33
